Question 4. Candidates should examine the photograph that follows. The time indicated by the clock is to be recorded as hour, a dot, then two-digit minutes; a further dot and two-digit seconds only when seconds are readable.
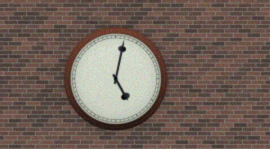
5.02
